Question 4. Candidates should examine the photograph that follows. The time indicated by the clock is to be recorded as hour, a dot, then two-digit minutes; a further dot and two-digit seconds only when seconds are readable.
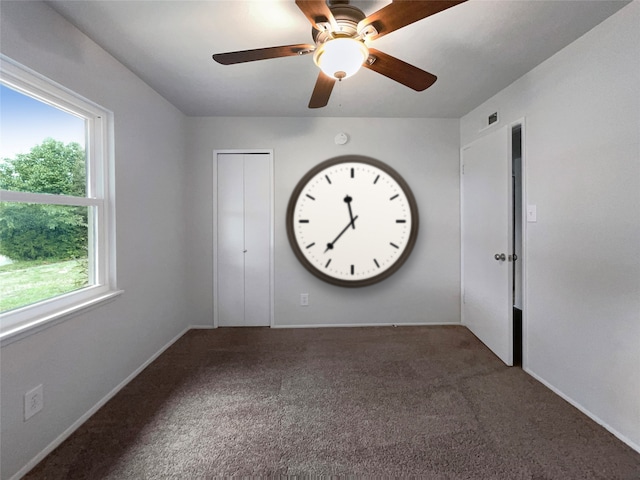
11.37
